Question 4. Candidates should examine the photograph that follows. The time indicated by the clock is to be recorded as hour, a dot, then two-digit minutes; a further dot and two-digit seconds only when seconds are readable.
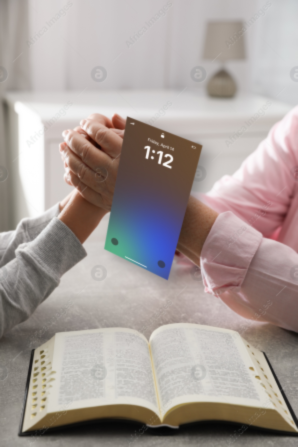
1.12
